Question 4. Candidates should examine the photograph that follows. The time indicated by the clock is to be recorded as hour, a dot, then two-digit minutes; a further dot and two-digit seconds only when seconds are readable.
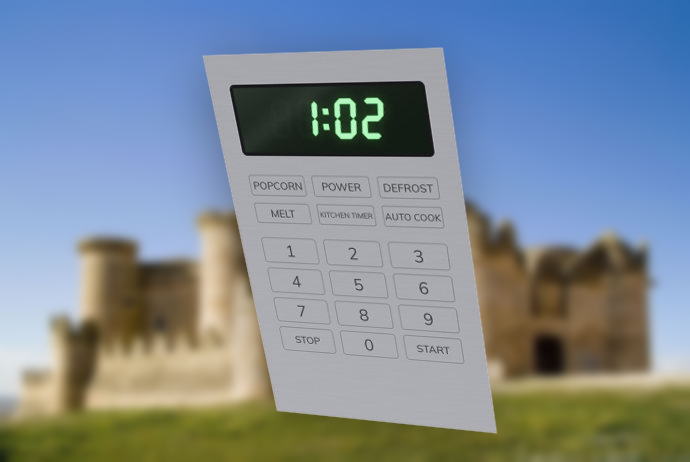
1.02
